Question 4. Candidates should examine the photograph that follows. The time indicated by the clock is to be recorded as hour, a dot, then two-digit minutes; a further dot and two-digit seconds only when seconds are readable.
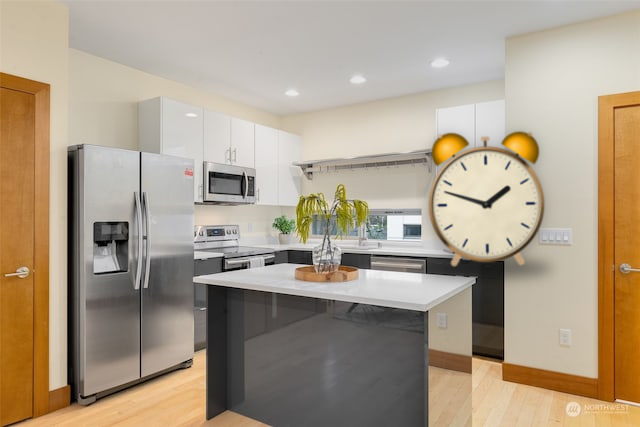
1.48
